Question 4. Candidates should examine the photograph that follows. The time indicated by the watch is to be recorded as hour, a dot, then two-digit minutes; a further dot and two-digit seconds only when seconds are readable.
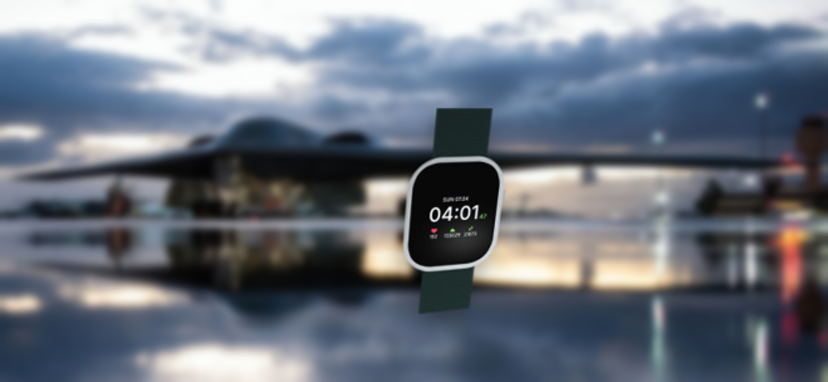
4.01
